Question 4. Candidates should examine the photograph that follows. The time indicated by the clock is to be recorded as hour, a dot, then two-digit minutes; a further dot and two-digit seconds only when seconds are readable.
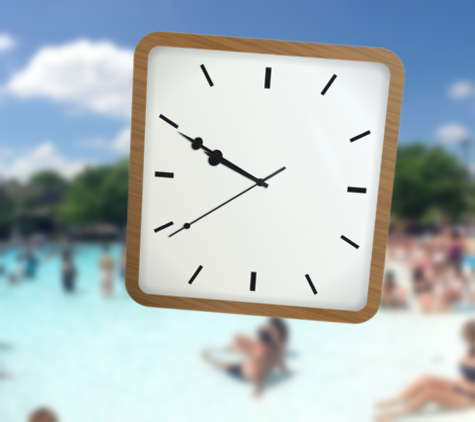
9.49.39
